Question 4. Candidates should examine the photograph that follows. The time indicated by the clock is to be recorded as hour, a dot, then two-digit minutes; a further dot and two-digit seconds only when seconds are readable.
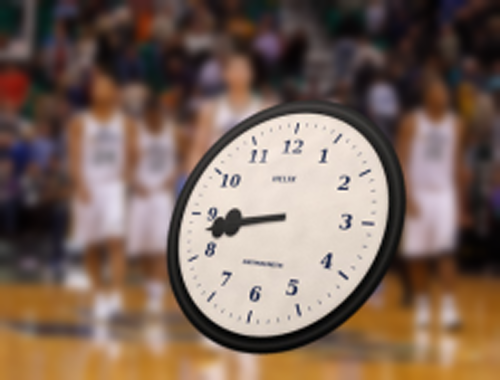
8.43
